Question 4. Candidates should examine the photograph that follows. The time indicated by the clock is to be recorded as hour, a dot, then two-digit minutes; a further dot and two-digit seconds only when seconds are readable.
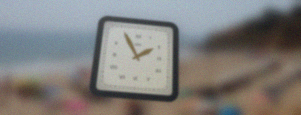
1.55
